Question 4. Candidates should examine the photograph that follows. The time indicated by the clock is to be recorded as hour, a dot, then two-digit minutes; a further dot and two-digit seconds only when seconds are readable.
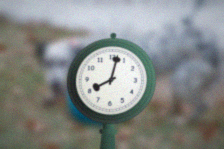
8.02
